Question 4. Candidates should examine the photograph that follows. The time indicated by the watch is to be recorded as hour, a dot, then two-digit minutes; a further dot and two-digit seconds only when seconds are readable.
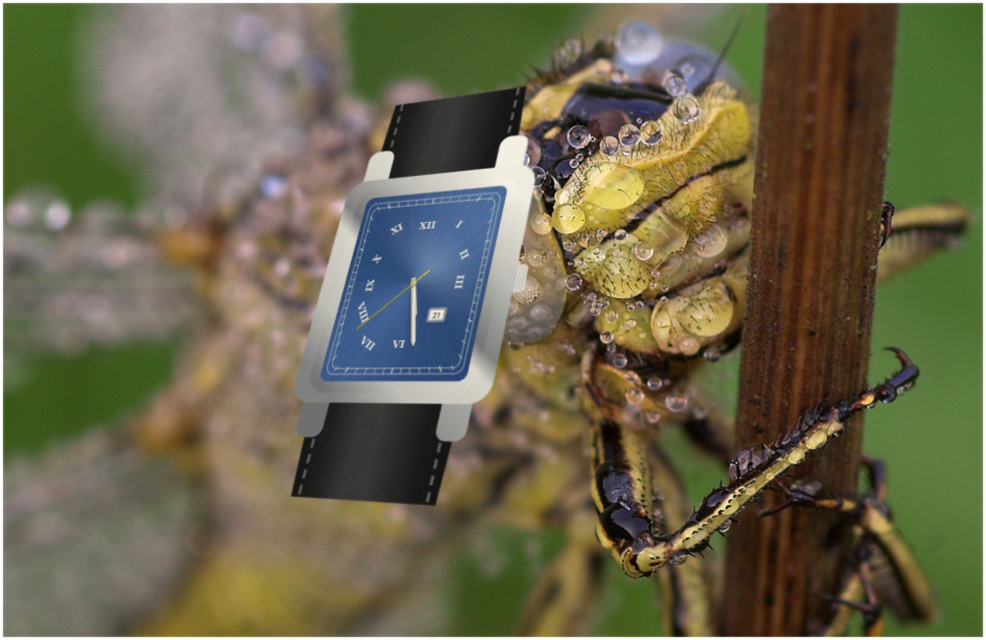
5.27.38
